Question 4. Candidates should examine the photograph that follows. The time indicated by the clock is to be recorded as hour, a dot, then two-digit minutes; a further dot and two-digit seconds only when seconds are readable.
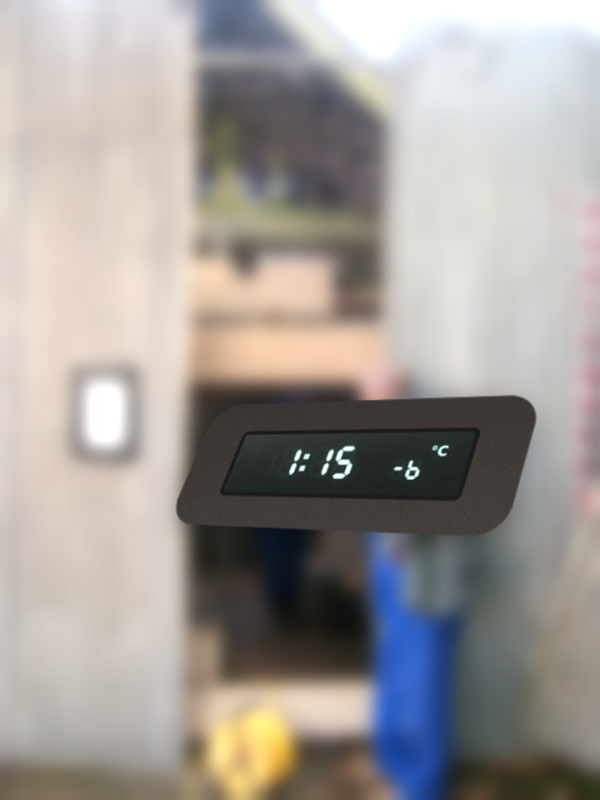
1.15
